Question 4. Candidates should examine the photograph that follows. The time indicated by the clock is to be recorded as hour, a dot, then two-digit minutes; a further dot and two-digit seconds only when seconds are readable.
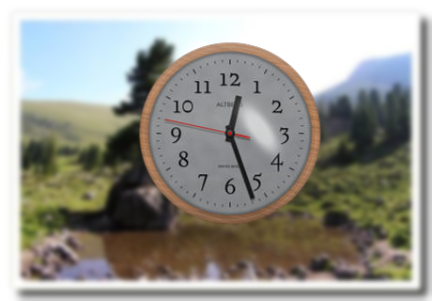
12.26.47
